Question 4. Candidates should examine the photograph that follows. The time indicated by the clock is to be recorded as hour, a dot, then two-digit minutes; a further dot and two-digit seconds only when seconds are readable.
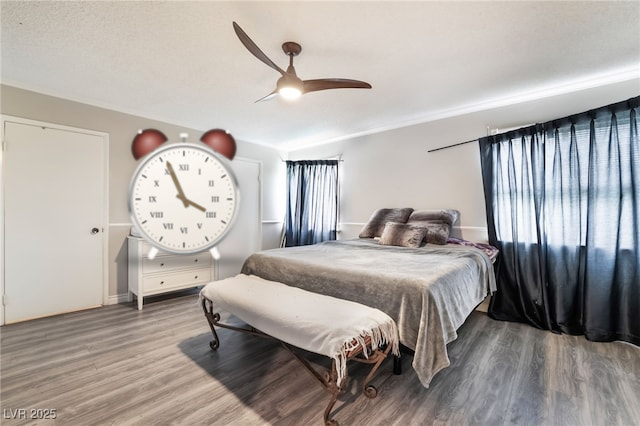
3.56
